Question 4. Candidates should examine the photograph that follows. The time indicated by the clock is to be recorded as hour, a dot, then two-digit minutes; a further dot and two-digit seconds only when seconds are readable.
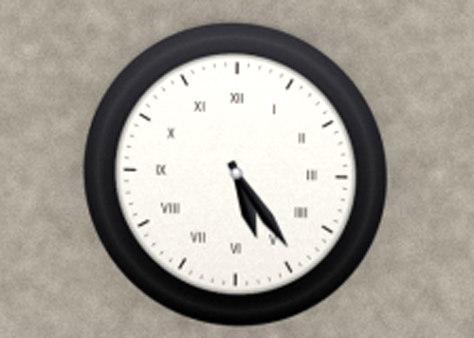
5.24
